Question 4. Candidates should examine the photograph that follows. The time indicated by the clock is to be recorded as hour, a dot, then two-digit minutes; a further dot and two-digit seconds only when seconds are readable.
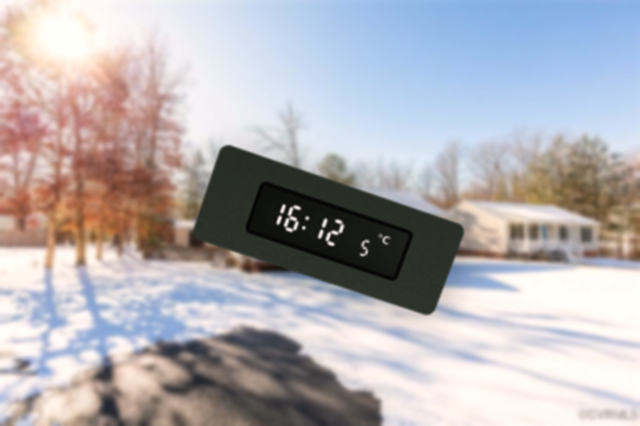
16.12
